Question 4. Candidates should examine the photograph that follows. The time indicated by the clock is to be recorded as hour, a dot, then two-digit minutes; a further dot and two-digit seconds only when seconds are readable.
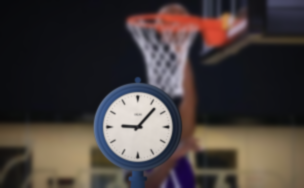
9.07
